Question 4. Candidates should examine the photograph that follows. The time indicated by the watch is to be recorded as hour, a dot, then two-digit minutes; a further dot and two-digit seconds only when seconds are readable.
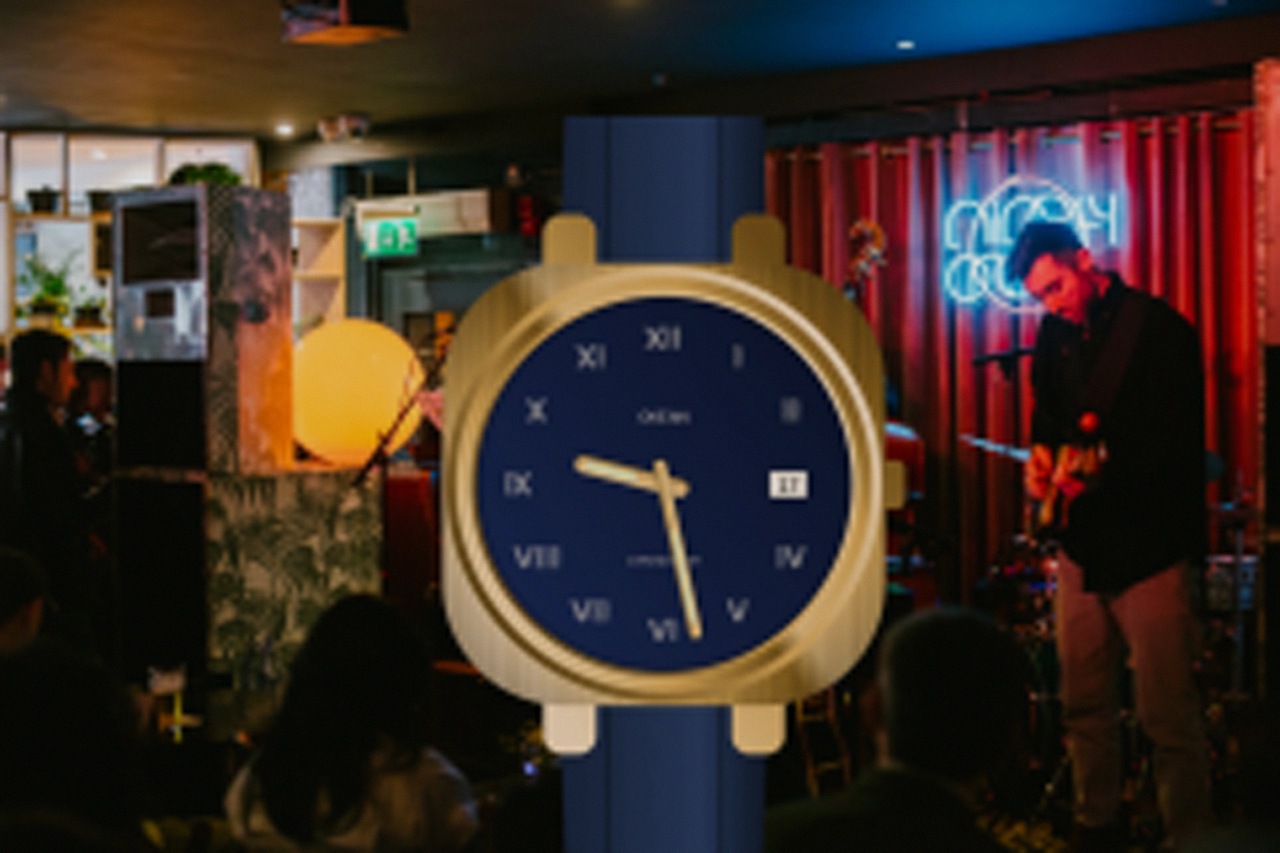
9.28
